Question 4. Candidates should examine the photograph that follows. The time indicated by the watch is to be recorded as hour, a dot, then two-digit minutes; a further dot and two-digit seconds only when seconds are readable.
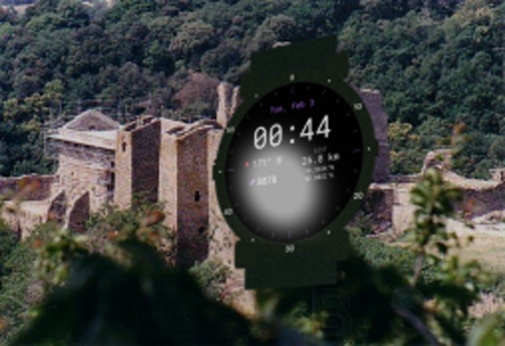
0.44
